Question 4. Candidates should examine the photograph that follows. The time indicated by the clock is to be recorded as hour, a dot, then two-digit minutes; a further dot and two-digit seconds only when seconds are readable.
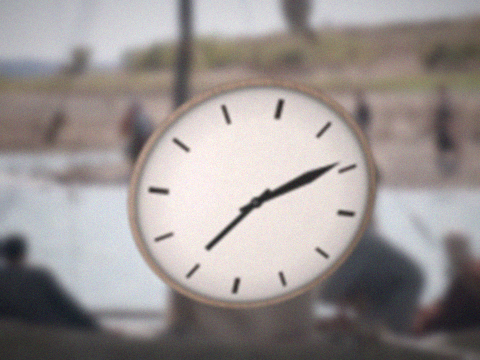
7.09
